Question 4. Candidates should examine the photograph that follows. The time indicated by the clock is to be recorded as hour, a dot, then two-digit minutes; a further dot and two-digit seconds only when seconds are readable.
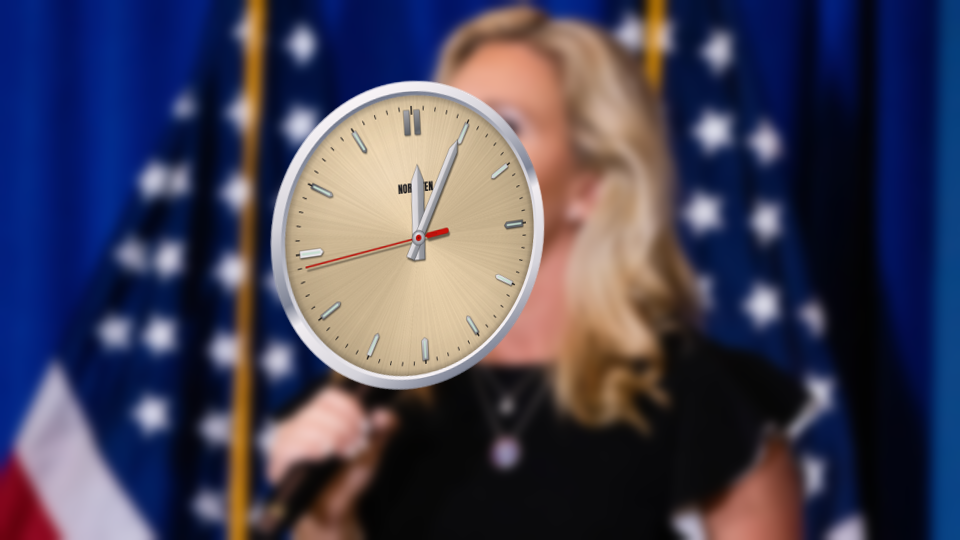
12.04.44
